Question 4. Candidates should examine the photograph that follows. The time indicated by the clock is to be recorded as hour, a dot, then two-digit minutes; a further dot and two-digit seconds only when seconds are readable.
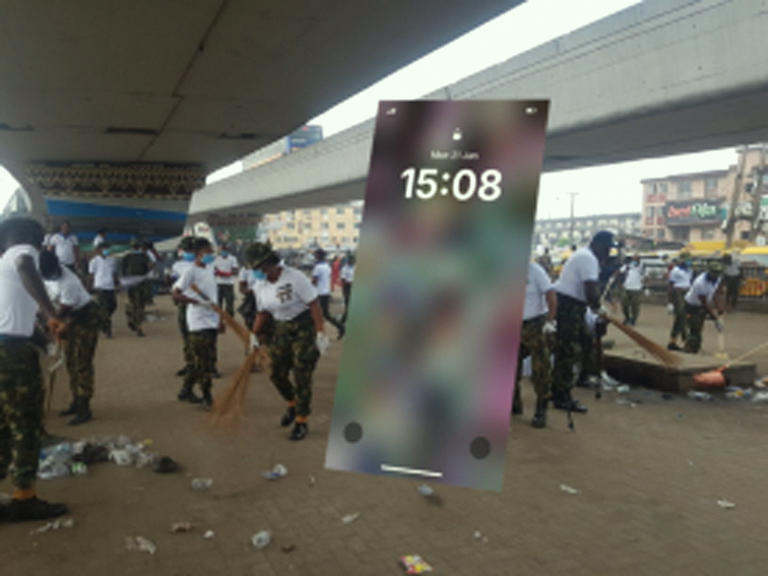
15.08
